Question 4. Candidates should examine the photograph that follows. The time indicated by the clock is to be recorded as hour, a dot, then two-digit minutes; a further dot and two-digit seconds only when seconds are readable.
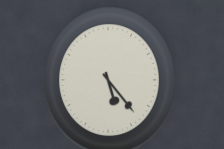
5.23
